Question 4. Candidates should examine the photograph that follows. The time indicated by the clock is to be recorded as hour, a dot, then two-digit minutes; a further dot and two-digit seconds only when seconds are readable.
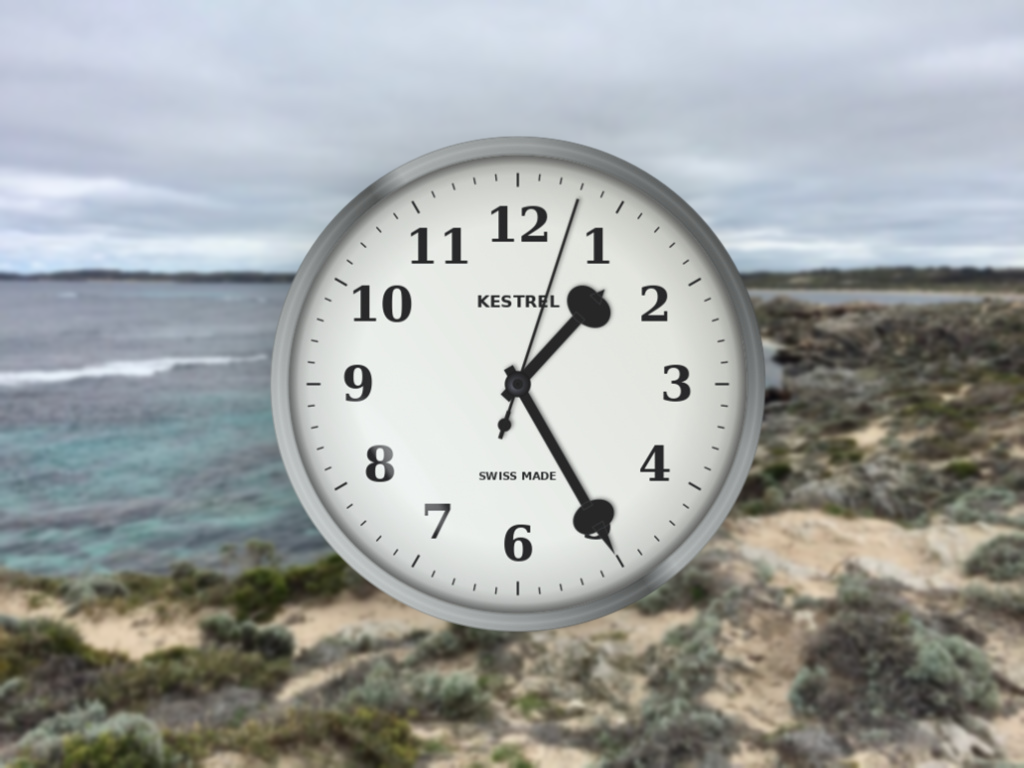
1.25.03
